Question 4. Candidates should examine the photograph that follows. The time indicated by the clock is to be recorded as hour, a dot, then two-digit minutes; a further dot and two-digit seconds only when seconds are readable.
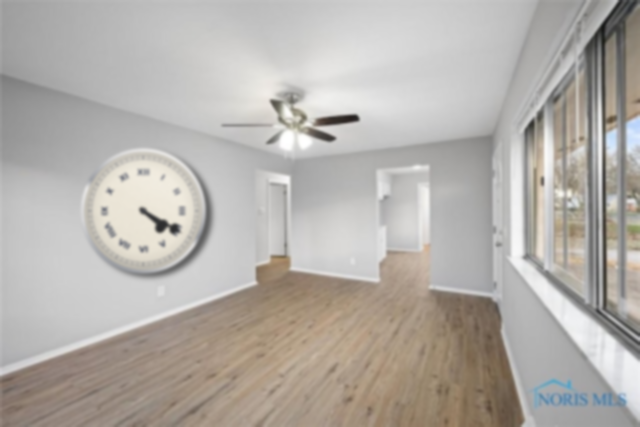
4.20
